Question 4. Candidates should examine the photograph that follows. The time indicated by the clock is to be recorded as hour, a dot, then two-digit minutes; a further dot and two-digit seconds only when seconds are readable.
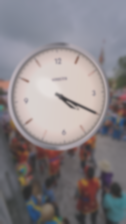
4.20
